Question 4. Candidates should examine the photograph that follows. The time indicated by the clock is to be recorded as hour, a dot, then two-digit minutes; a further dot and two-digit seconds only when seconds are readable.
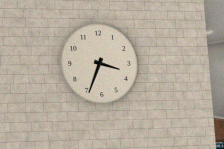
3.34
